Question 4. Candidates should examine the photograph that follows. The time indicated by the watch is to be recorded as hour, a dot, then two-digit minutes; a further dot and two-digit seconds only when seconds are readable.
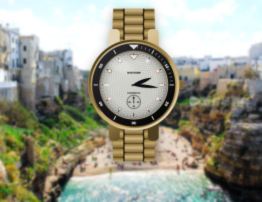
2.16
